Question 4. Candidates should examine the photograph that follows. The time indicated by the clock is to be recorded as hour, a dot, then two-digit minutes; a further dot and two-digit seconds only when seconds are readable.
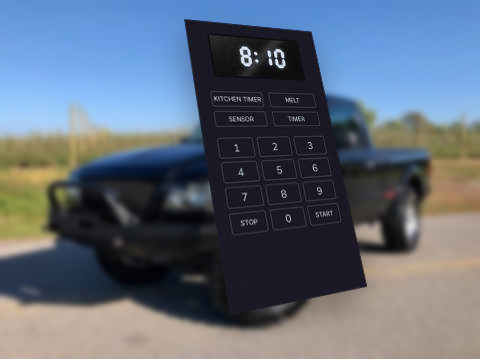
8.10
